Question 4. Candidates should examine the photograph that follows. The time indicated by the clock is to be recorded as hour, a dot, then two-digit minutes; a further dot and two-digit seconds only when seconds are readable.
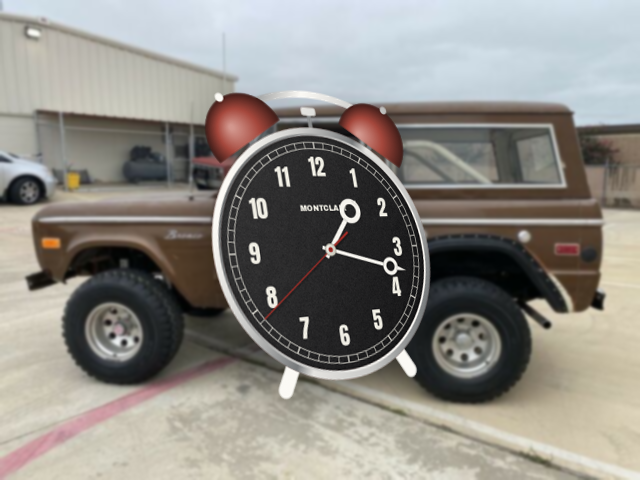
1.17.39
